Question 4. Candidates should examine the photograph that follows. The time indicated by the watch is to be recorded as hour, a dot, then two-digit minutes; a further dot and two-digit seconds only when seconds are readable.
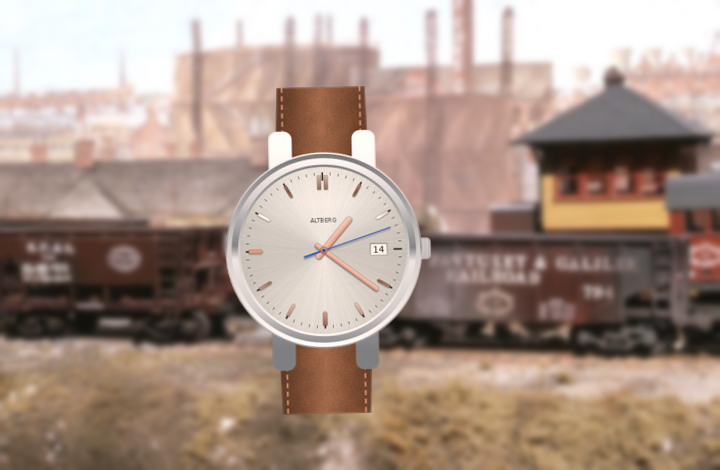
1.21.12
